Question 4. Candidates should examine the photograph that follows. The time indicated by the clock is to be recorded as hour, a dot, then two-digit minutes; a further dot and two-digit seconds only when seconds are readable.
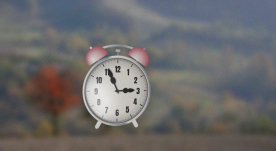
2.56
